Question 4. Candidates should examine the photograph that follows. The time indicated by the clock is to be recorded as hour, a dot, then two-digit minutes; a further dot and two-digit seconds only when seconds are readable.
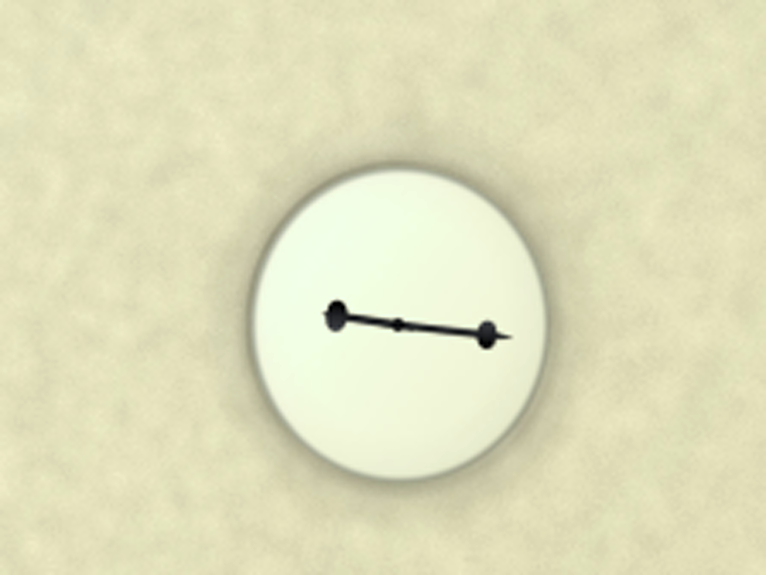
9.16
